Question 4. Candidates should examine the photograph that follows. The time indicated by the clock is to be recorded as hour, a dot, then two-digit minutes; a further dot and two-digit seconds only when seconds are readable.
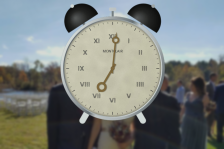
7.01
